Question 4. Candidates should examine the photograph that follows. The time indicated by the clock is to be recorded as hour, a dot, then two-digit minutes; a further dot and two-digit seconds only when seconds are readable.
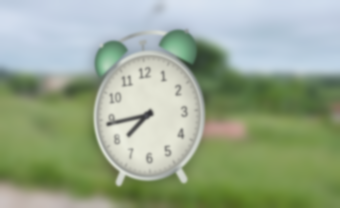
7.44
